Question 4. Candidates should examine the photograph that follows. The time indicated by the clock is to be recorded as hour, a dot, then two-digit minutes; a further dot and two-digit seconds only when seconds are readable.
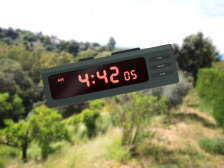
4.42.05
